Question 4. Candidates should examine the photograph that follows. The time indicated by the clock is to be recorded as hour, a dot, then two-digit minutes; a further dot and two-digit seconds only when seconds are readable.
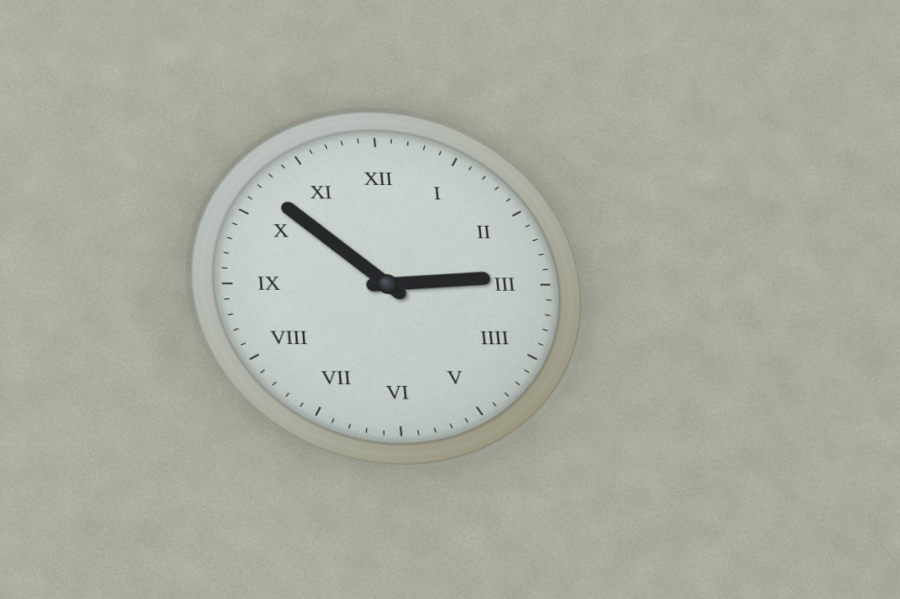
2.52
